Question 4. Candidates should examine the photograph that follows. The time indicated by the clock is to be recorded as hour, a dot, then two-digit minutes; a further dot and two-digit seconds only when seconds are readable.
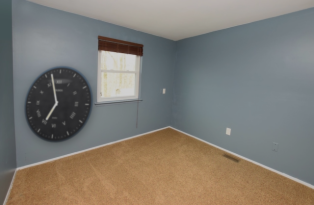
6.57
